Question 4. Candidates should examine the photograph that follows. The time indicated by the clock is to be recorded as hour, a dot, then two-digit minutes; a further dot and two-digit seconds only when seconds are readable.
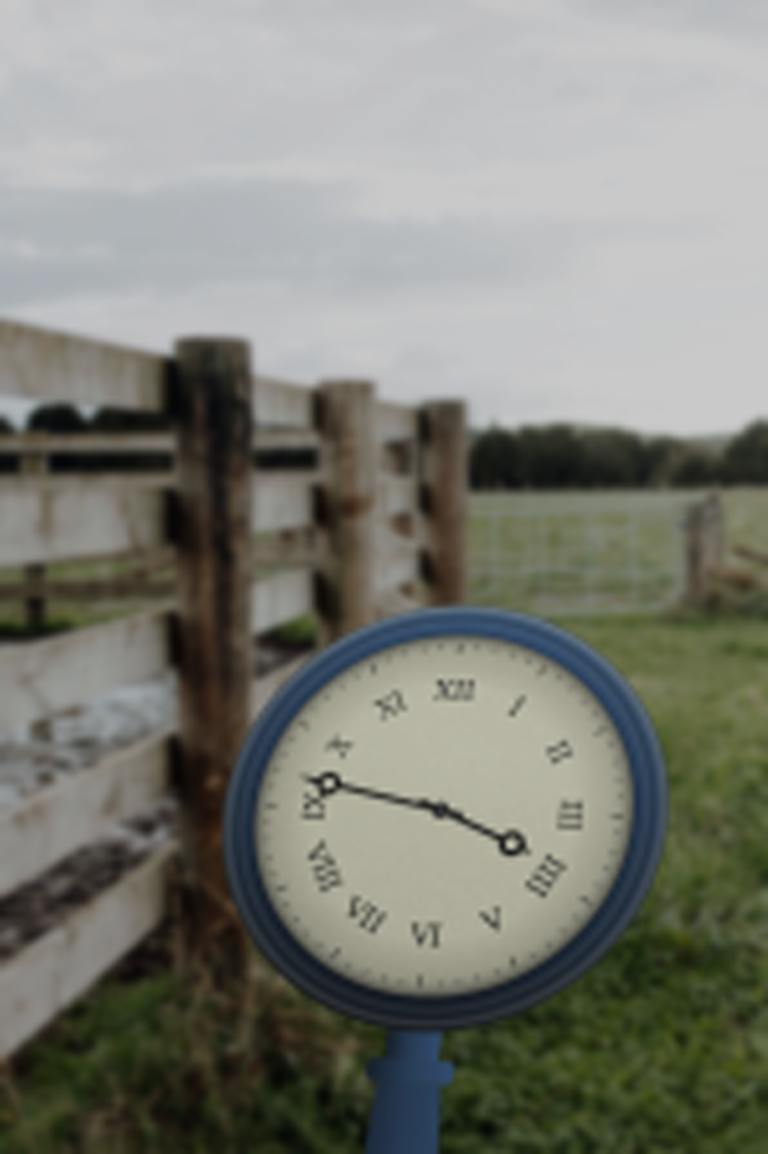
3.47
